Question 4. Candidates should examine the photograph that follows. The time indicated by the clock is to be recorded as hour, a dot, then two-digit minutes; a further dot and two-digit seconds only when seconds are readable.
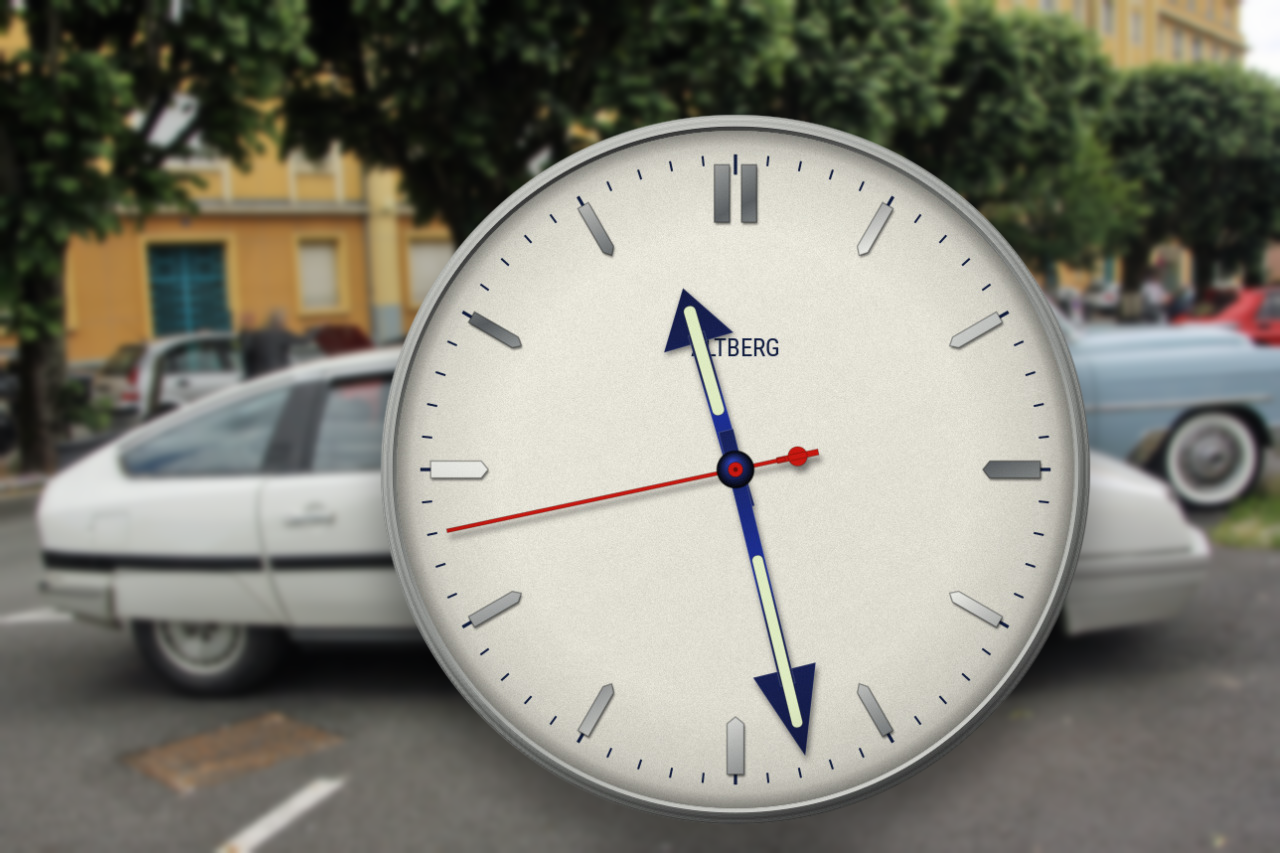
11.27.43
